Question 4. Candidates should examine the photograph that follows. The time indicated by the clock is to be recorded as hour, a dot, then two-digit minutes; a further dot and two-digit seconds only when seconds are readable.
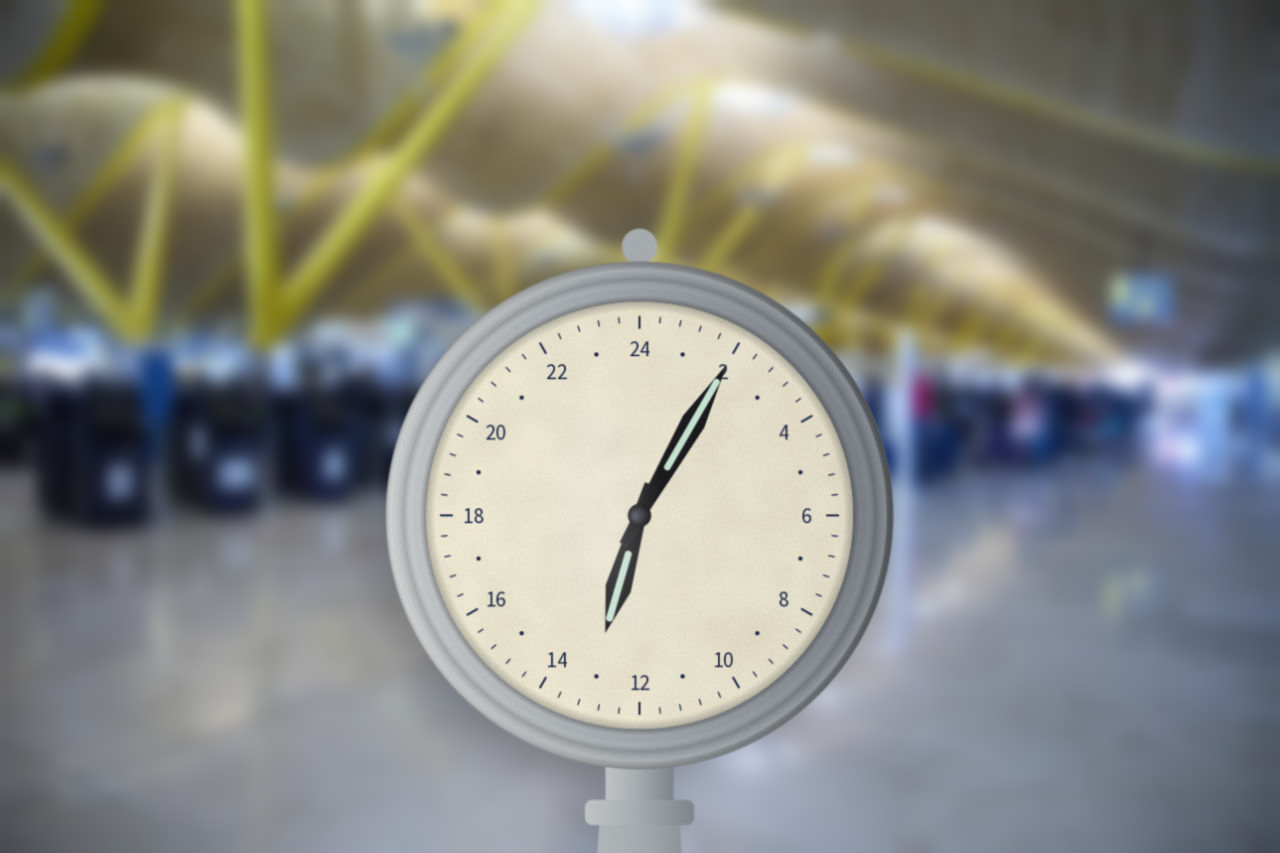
13.05
